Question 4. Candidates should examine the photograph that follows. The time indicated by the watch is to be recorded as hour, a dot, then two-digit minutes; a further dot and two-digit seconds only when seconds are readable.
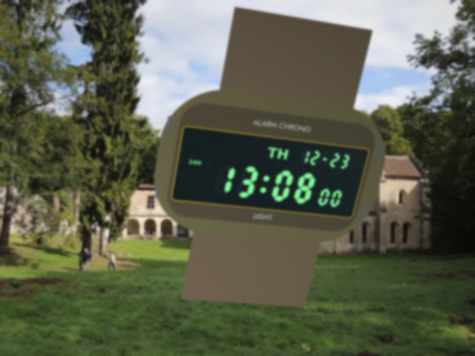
13.08.00
